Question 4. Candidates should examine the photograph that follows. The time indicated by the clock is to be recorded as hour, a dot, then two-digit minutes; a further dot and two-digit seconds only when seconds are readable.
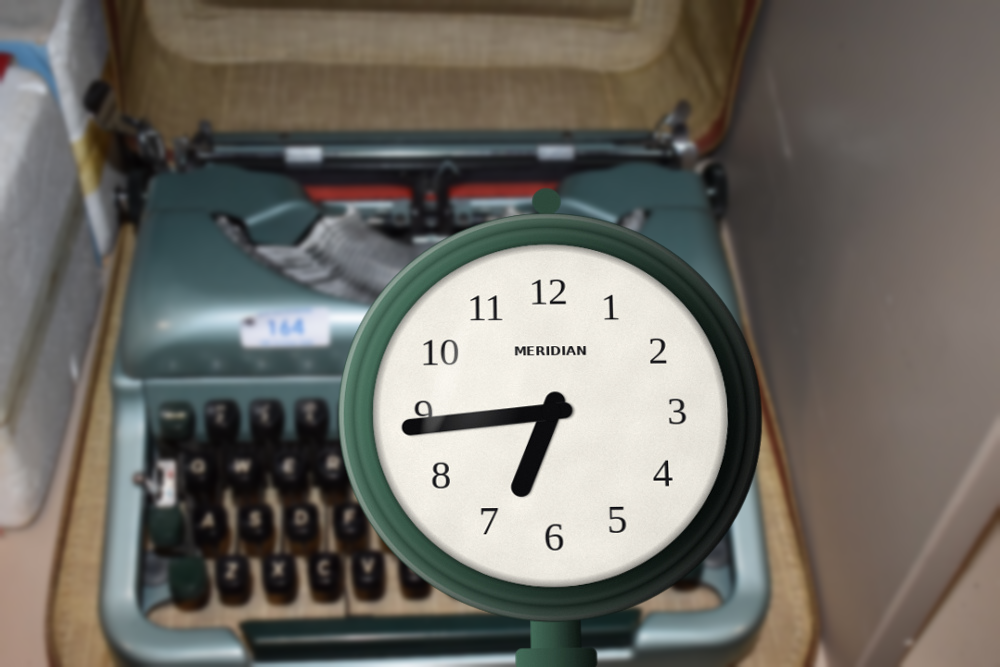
6.44
